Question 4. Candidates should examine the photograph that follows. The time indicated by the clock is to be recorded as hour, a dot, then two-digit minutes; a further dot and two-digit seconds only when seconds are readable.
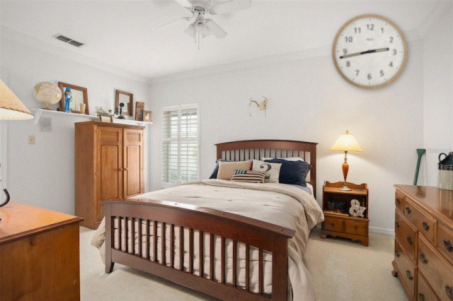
2.43
